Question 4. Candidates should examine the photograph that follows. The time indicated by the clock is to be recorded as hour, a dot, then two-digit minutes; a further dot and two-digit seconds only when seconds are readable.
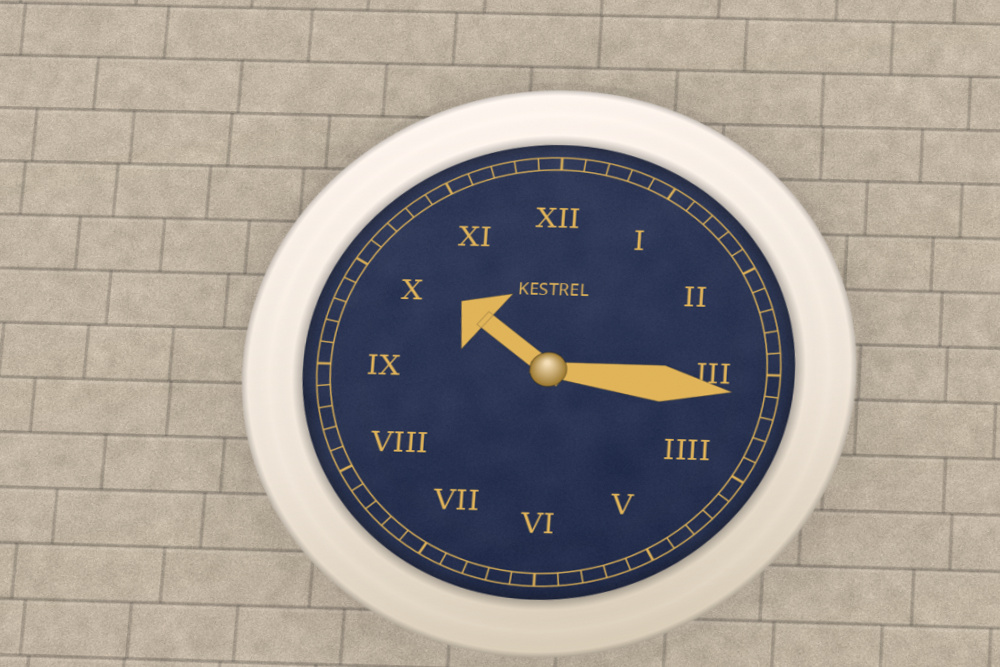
10.16
